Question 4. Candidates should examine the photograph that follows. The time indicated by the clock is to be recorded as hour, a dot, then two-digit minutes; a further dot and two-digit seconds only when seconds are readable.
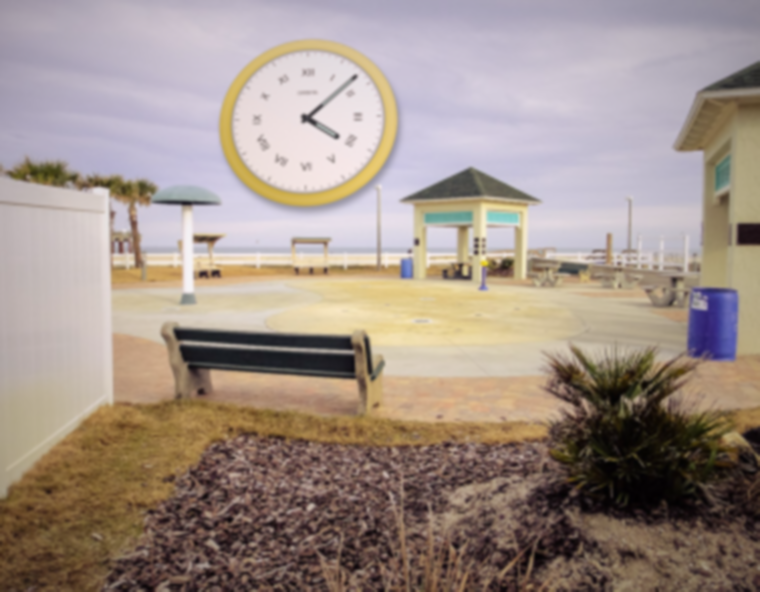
4.08
